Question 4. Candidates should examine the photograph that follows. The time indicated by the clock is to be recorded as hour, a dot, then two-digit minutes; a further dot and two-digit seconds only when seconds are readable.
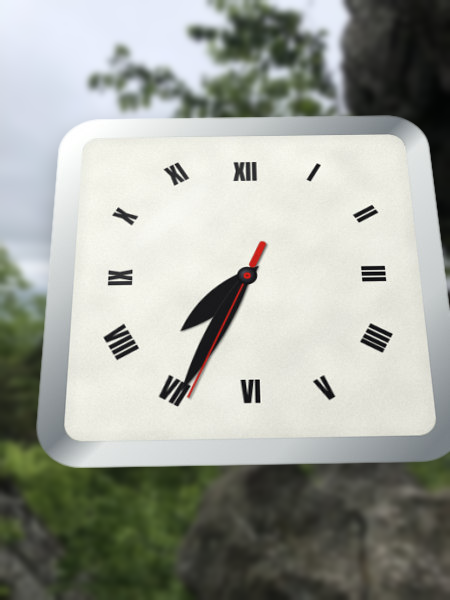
7.34.34
